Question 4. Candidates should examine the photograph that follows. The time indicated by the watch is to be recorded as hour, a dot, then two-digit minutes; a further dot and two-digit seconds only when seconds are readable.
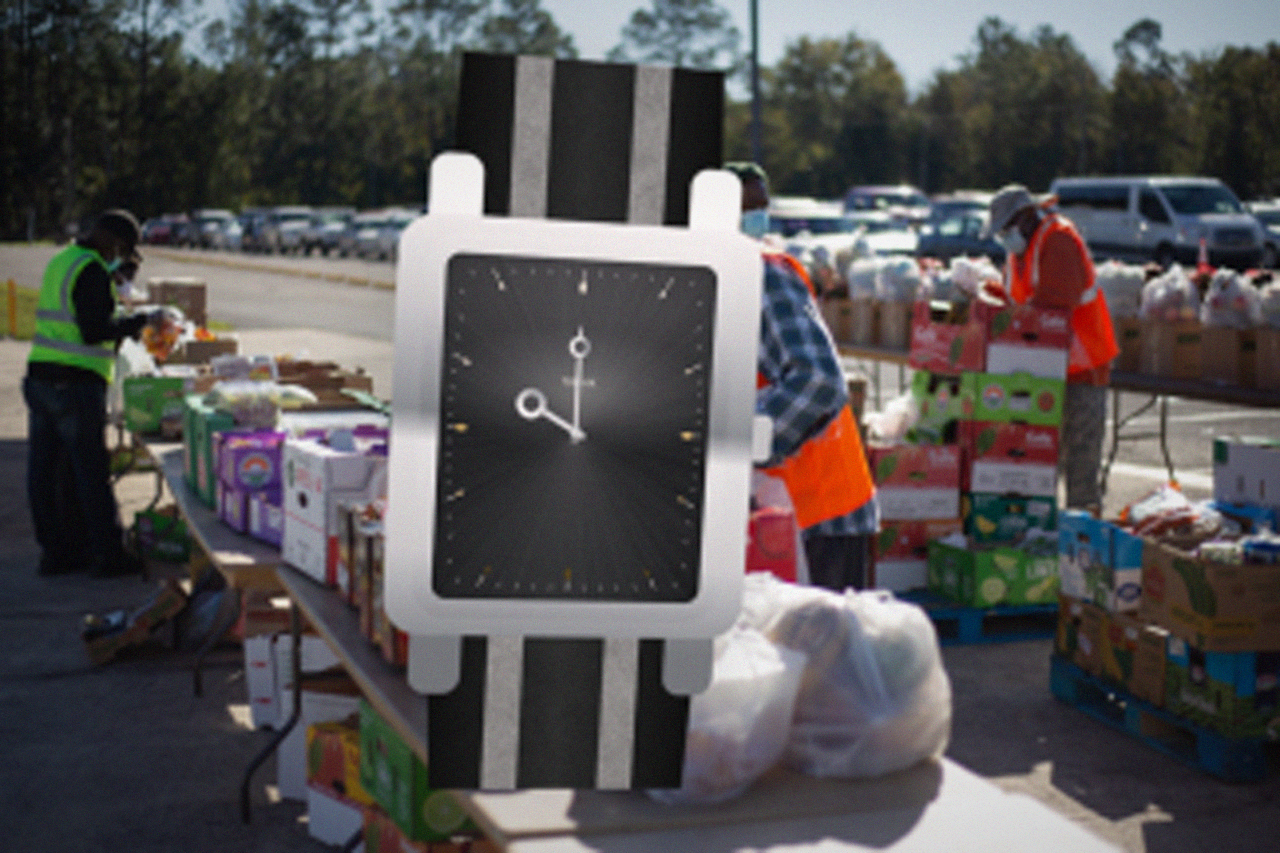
10.00
